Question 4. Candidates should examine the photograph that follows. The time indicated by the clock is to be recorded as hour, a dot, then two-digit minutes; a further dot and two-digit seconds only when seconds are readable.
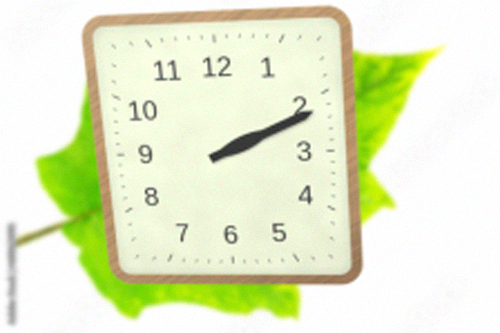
2.11
